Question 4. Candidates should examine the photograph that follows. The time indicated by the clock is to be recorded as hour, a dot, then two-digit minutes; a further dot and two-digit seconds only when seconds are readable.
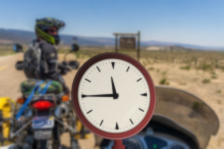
11.45
